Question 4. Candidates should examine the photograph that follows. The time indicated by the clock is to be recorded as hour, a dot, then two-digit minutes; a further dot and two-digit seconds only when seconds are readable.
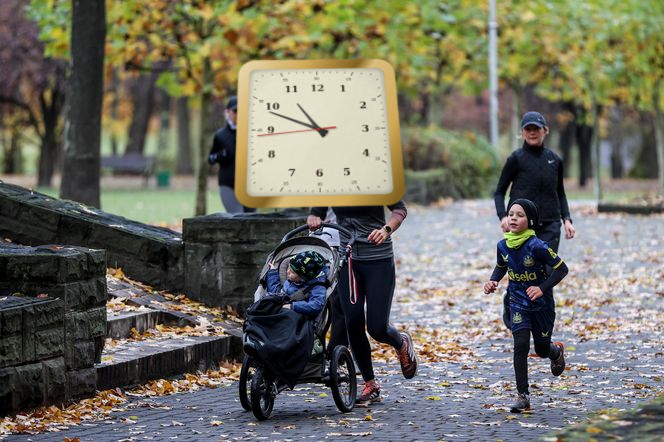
10.48.44
